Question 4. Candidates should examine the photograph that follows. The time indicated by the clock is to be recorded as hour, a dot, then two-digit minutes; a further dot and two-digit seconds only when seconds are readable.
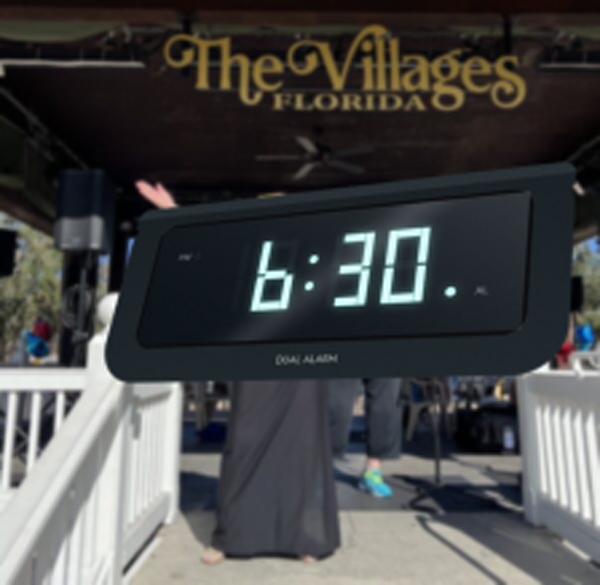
6.30
